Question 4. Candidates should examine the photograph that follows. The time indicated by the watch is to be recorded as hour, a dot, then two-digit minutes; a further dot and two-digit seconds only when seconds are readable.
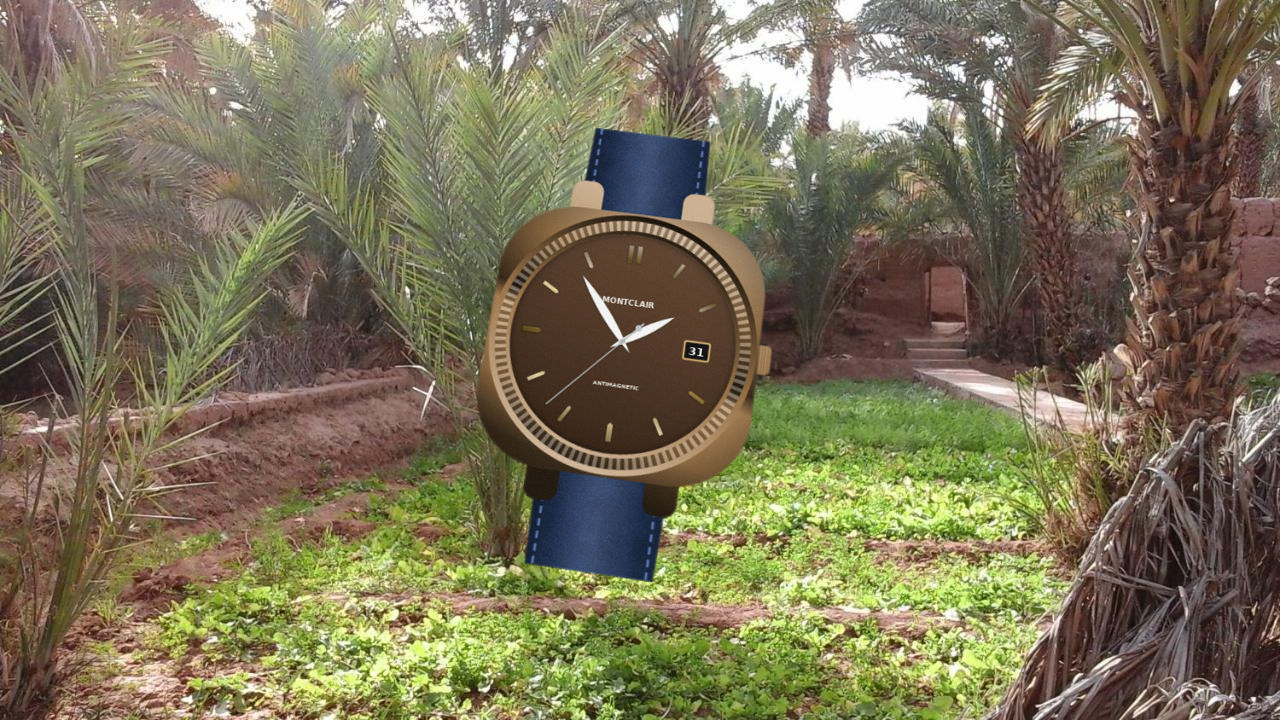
1.53.37
